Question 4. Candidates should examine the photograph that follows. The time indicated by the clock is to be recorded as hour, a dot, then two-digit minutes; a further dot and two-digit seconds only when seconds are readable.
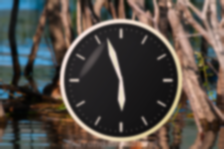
5.57
